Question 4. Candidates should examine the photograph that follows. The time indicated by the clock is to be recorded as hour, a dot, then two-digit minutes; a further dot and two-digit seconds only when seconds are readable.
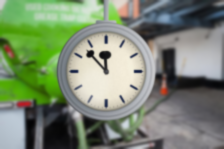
11.53
